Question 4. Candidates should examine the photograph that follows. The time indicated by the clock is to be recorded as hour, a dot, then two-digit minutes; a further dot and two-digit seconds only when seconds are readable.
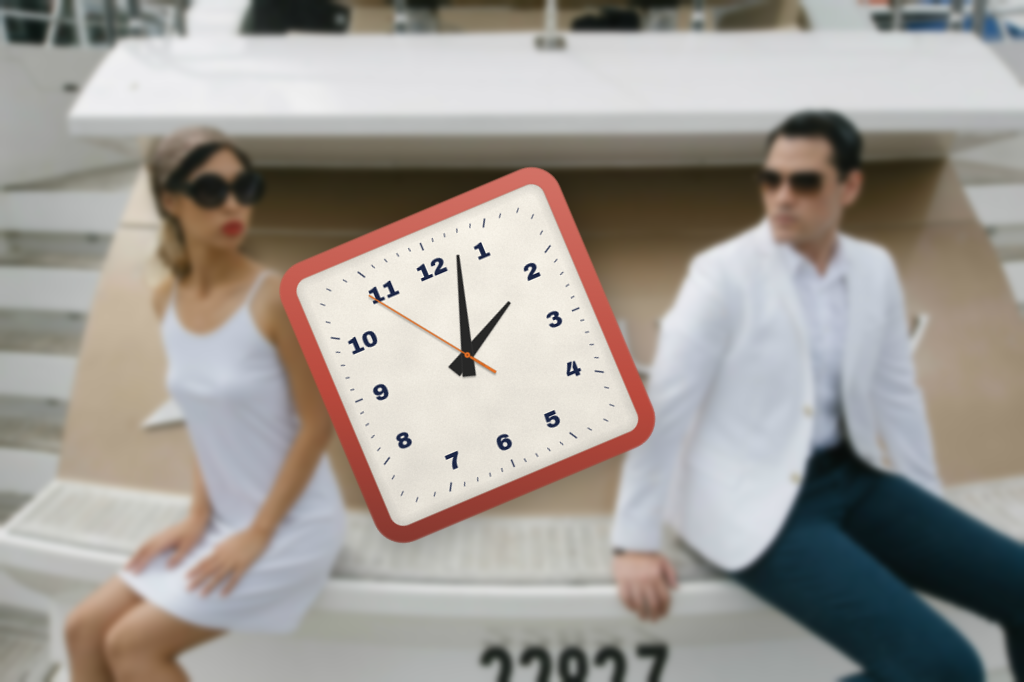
2.02.54
